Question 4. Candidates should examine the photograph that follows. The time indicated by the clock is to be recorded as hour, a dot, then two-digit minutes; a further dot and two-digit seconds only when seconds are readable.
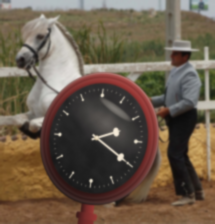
2.20
